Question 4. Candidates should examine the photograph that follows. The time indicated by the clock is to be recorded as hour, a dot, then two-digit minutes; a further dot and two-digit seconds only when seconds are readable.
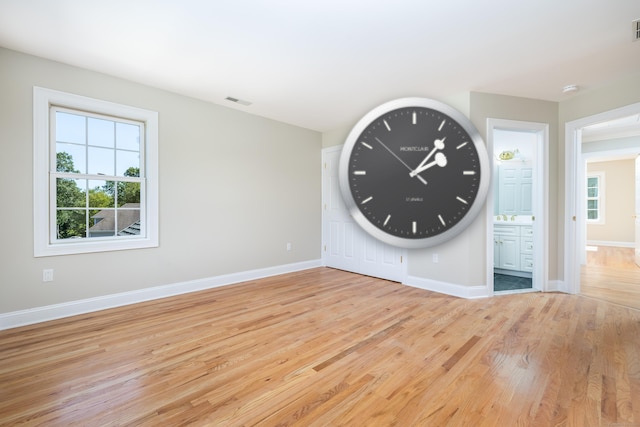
2.06.52
